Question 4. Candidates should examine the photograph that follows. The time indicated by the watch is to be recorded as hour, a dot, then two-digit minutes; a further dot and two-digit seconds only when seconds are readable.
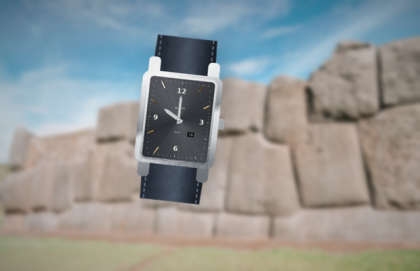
10.00
